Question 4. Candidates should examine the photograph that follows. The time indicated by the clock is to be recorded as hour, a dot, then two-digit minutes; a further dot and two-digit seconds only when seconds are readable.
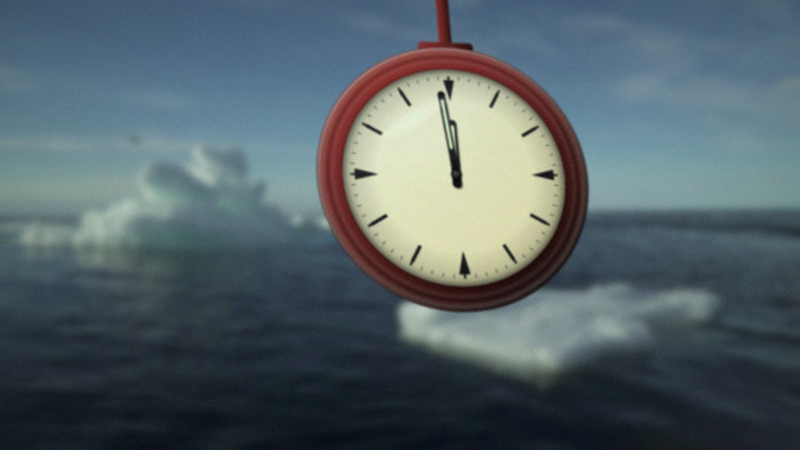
11.59
